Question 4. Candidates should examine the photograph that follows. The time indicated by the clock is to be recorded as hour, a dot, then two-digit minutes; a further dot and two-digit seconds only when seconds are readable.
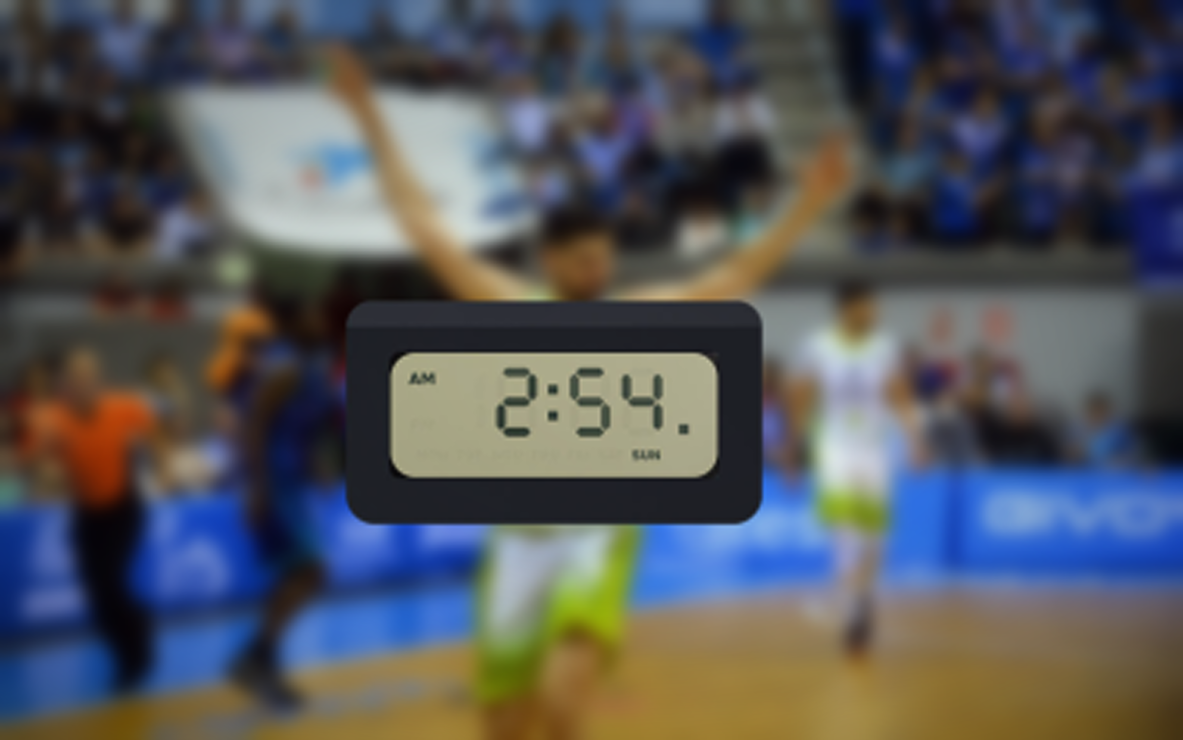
2.54
